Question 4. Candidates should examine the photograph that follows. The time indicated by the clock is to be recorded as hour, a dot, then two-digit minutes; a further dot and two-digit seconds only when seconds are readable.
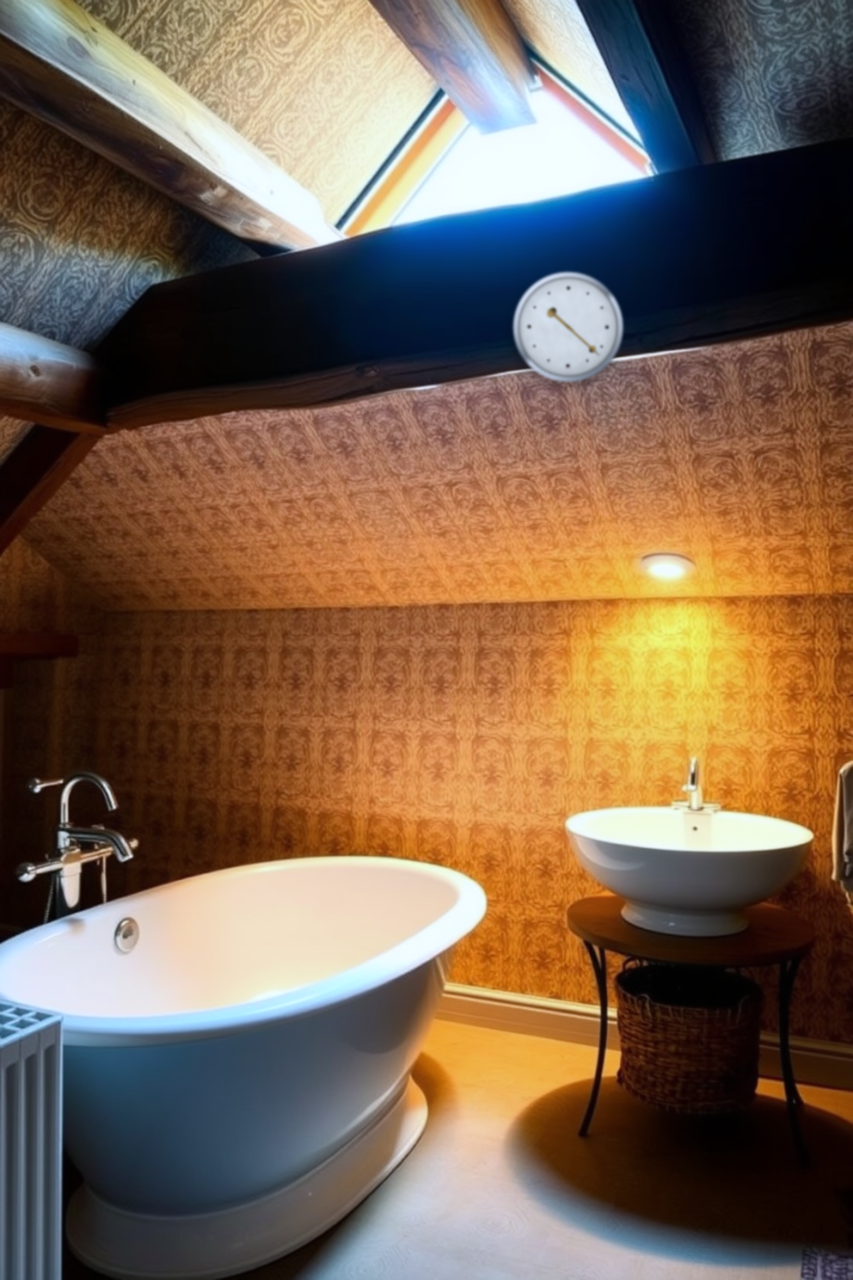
10.22
